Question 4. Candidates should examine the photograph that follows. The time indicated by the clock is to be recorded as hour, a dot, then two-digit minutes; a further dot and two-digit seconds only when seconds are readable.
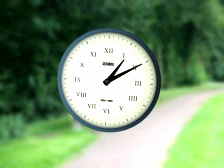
1.10
